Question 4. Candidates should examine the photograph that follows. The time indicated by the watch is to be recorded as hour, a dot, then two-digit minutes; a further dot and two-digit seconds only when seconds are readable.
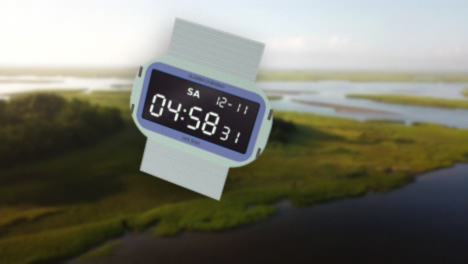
4.58.31
